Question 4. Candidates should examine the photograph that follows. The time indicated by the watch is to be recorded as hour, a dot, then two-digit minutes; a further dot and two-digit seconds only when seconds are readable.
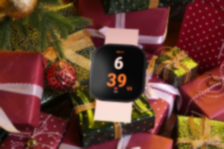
6.39
